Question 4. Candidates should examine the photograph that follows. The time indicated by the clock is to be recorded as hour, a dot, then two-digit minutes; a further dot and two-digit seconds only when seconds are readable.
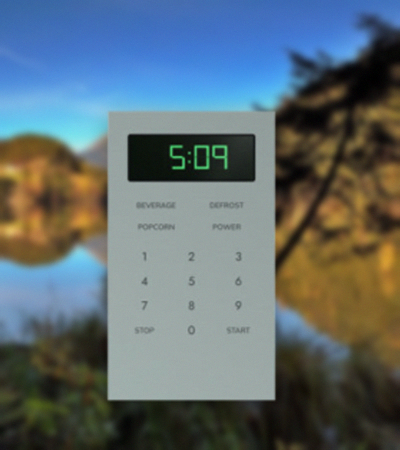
5.09
